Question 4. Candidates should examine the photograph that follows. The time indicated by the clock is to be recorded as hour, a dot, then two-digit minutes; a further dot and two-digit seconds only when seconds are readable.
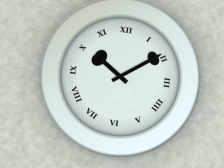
10.09
